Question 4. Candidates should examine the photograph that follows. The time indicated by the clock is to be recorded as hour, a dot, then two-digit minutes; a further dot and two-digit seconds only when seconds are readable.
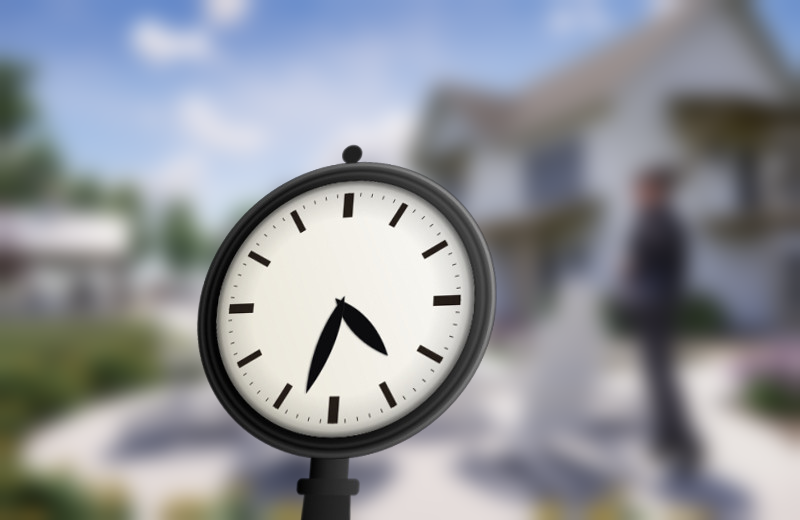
4.33
